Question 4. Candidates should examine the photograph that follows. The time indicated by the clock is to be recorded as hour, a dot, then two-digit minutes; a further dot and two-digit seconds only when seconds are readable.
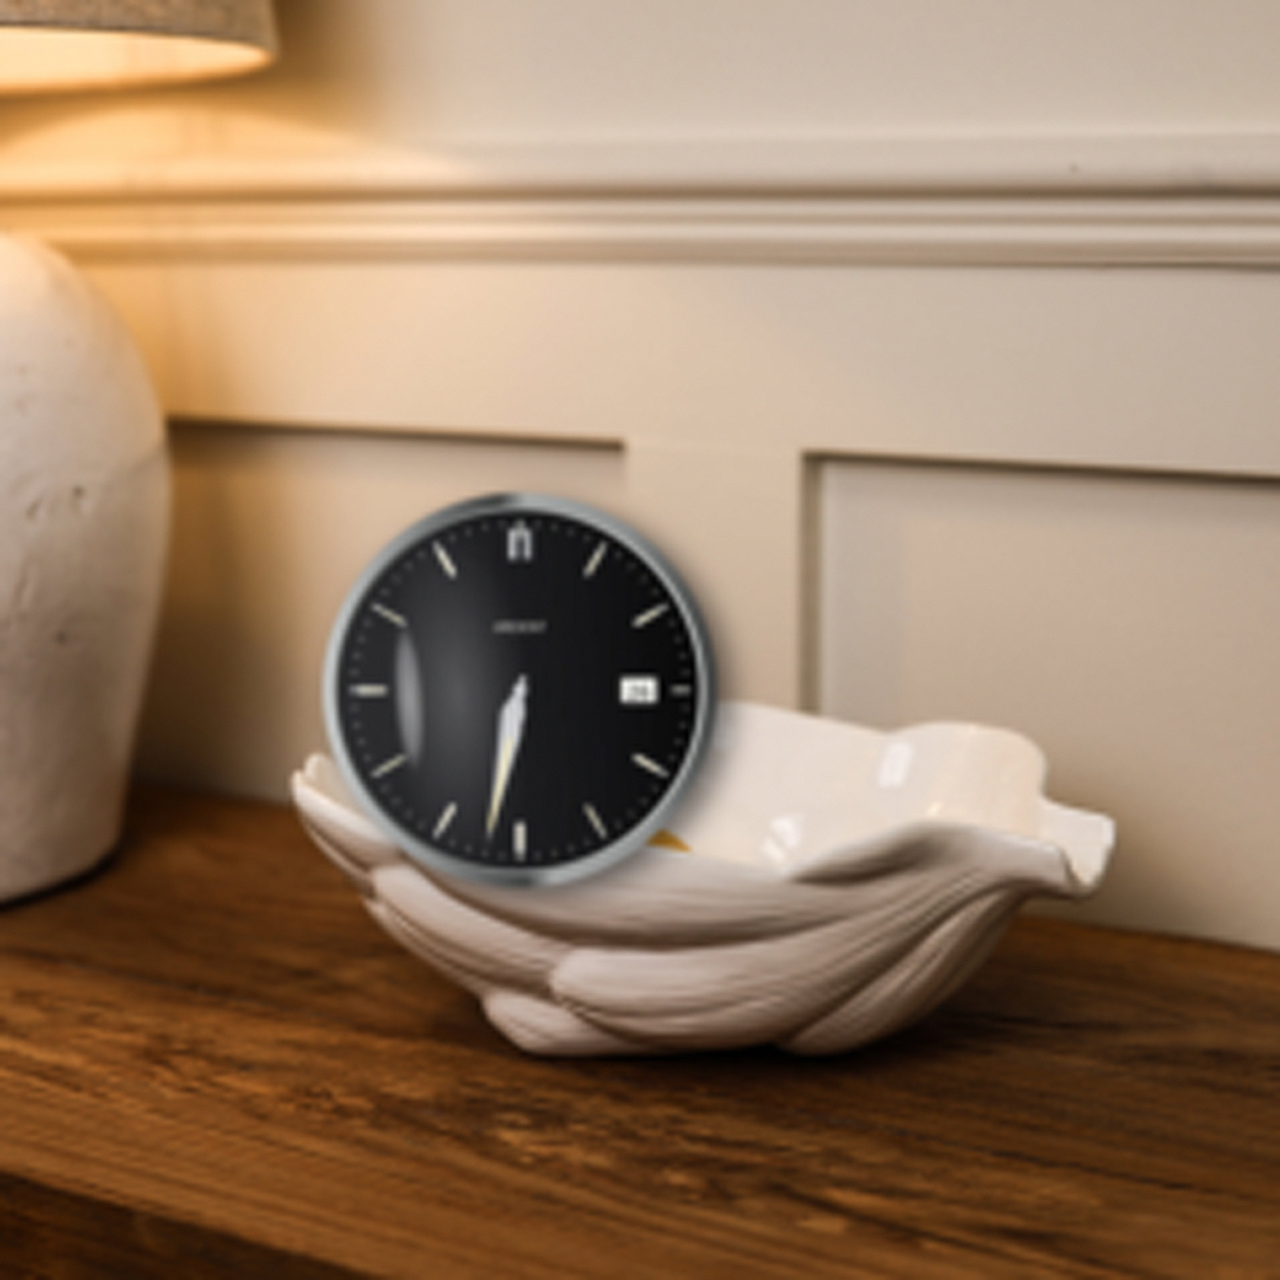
6.32
